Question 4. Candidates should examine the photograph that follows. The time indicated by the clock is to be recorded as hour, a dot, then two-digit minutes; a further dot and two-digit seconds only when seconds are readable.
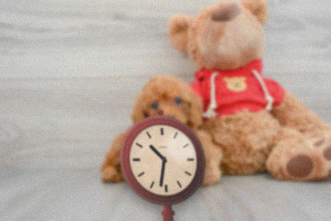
10.32
